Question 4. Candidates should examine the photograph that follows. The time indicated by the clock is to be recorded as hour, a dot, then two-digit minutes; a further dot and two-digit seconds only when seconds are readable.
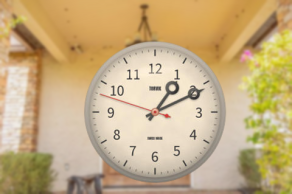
1.10.48
